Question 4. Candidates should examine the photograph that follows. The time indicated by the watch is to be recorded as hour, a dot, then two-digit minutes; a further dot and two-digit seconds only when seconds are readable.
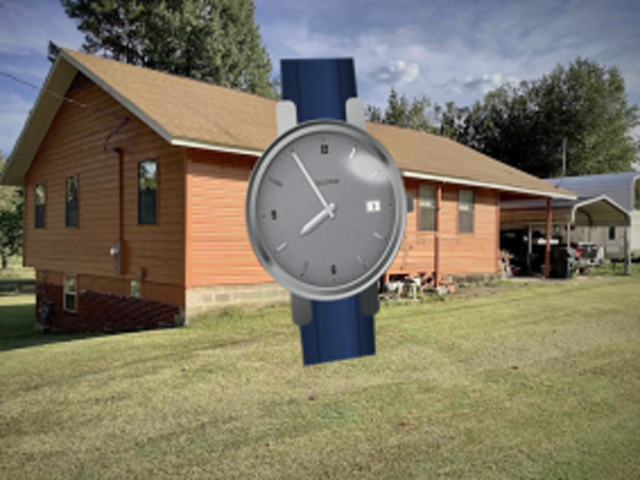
7.55
